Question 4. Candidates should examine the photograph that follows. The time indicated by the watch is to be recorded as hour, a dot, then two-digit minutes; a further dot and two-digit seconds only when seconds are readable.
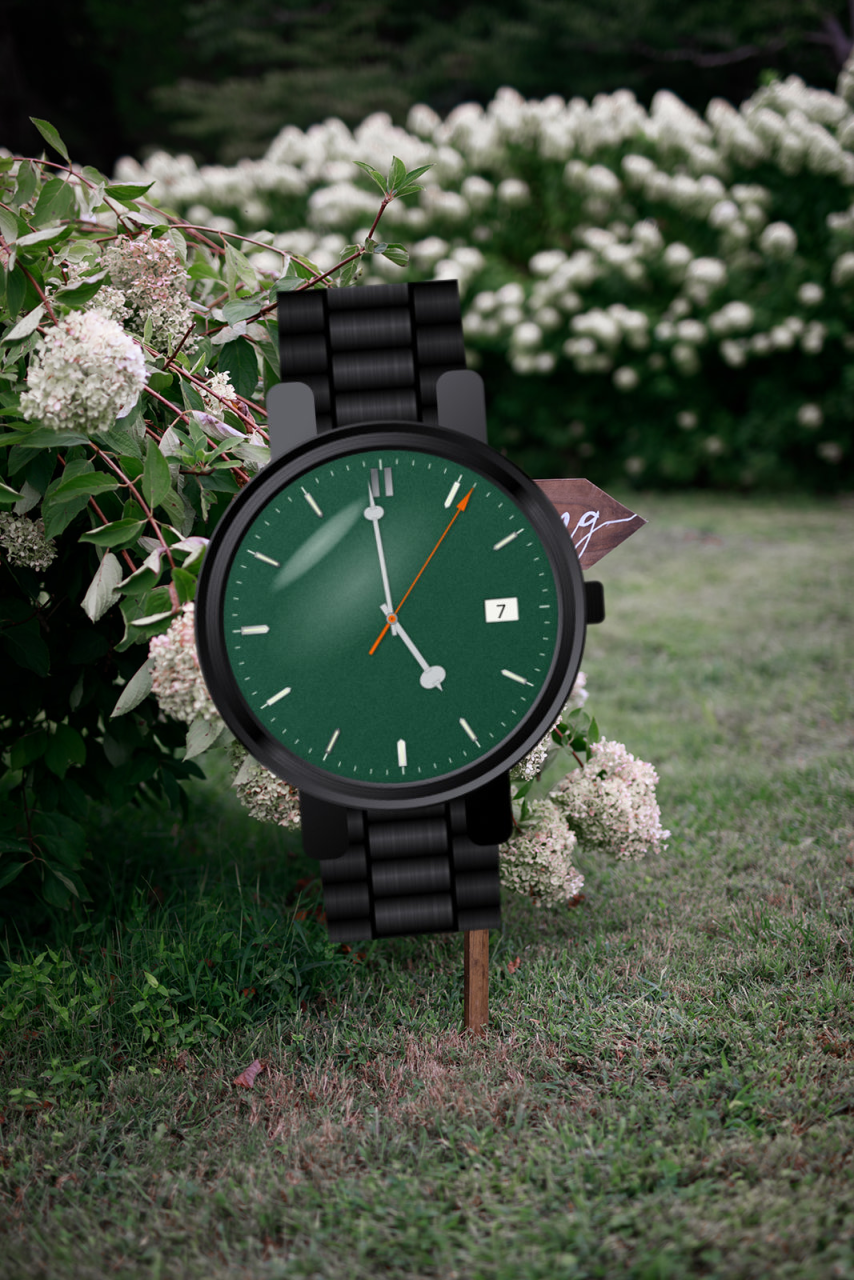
4.59.06
